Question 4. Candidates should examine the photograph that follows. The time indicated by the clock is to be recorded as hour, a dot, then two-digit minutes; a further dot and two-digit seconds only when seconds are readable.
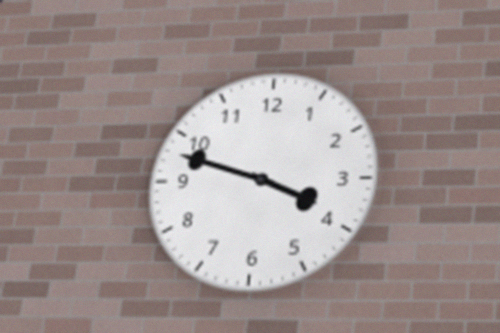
3.48
